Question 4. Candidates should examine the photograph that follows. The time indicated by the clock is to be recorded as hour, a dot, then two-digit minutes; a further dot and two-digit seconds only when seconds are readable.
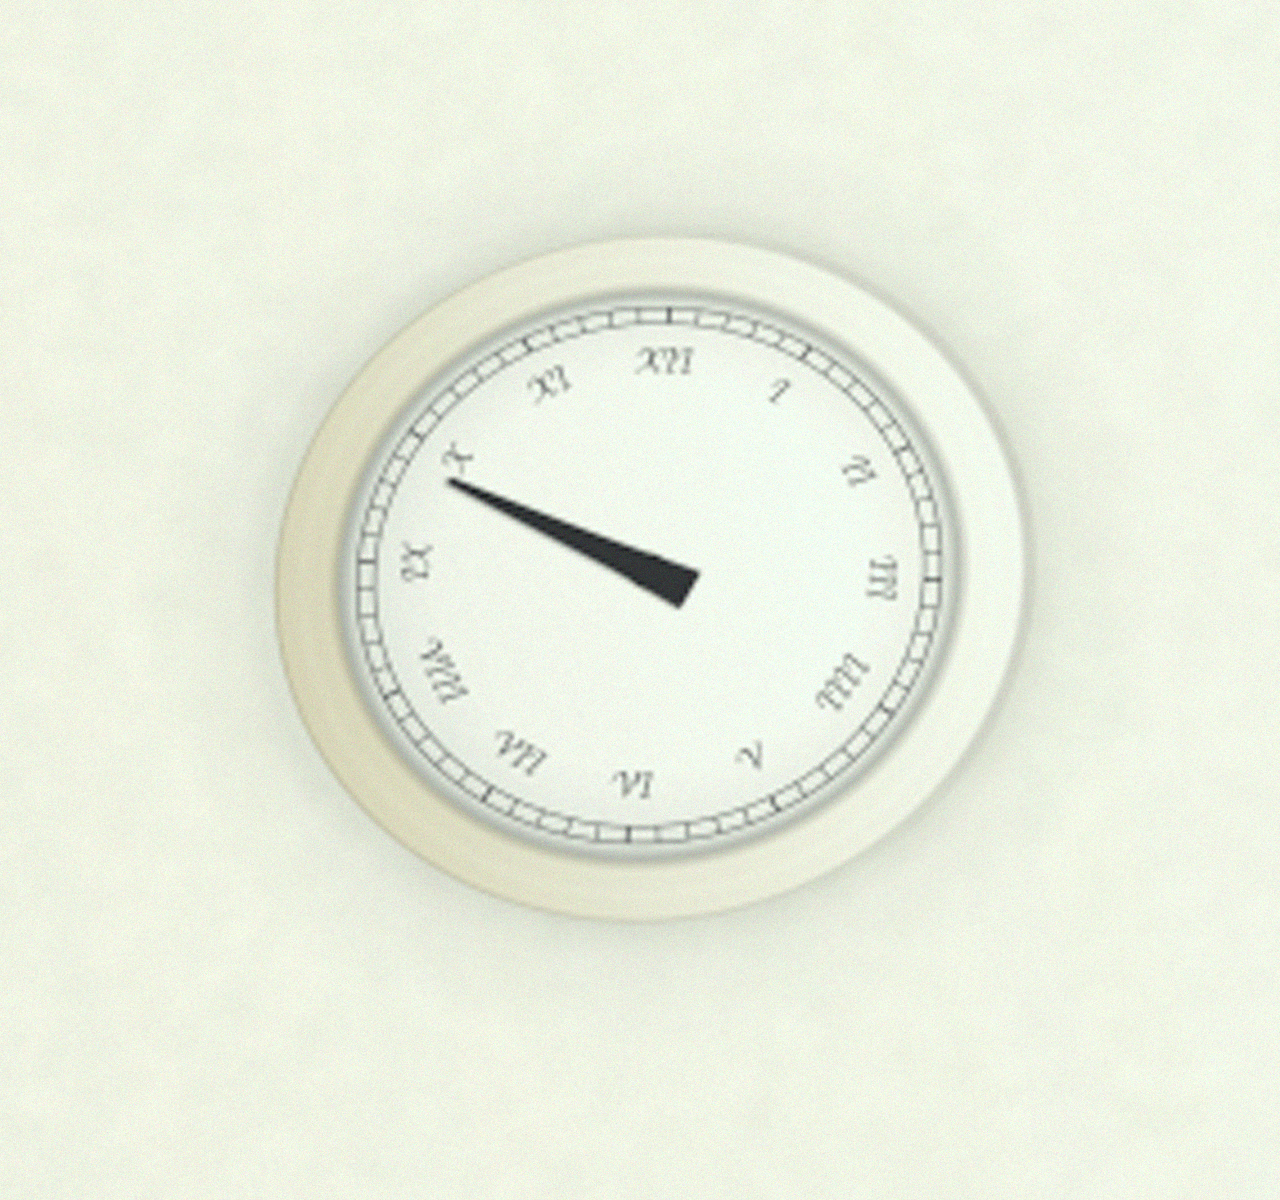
9.49
